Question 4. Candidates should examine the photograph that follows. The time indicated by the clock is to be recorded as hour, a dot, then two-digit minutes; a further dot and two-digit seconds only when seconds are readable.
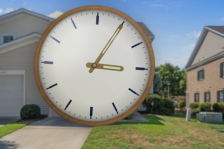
3.05
